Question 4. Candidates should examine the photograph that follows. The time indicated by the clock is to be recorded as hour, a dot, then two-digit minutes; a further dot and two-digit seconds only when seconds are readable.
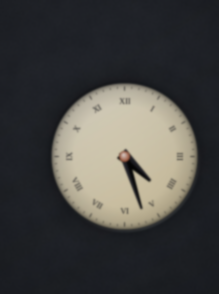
4.27
